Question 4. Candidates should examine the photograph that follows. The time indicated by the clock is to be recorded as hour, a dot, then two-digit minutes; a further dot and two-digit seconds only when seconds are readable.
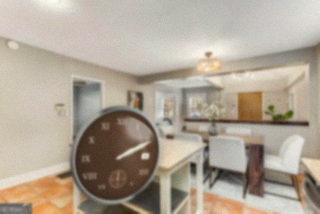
2.11
